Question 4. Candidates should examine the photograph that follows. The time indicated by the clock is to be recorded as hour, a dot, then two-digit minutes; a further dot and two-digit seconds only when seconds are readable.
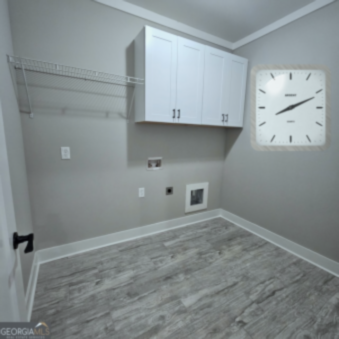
8.11
